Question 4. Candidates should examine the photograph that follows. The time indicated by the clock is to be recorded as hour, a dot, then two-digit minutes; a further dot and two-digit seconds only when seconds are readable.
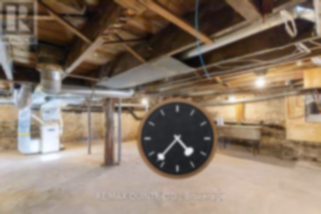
4.37
